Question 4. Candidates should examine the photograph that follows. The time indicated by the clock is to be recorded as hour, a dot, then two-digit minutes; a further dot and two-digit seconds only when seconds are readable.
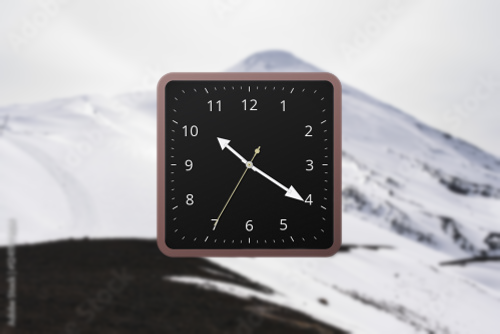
10.20.35
